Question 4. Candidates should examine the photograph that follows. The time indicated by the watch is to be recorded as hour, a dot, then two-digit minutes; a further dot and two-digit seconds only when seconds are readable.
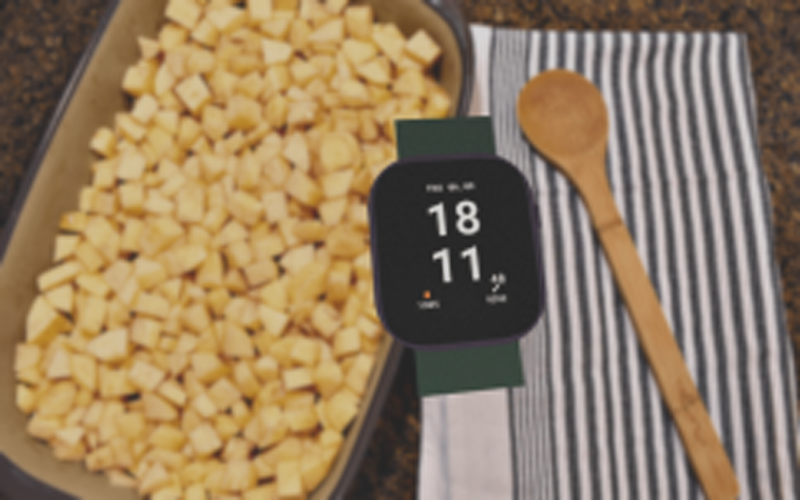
18.11
